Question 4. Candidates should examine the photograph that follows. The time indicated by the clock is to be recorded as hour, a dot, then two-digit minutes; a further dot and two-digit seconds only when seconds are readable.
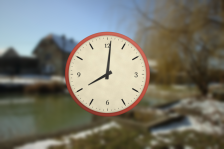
8.01
